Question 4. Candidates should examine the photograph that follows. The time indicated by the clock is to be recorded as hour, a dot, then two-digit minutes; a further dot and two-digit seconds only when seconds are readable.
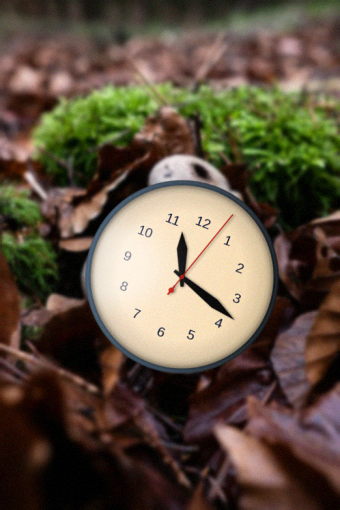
11.18.03
